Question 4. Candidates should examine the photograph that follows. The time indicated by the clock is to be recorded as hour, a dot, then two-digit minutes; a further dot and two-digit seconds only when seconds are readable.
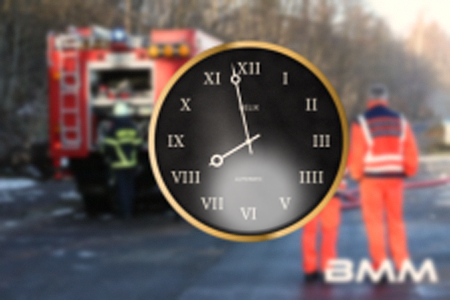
7.58
